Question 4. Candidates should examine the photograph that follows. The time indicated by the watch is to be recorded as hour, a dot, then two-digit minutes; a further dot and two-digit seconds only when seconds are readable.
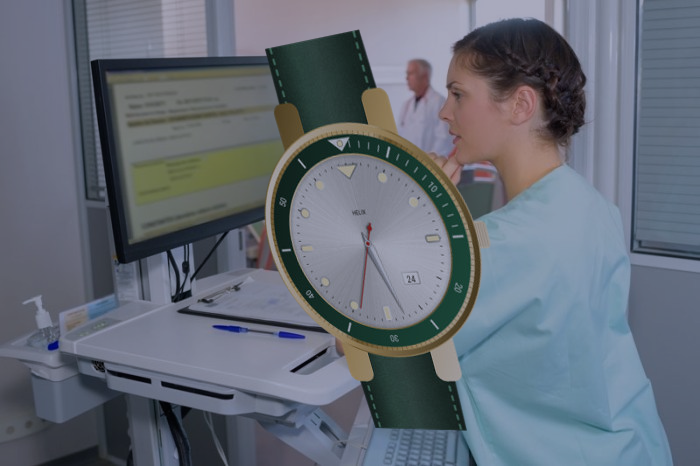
5.27.34
